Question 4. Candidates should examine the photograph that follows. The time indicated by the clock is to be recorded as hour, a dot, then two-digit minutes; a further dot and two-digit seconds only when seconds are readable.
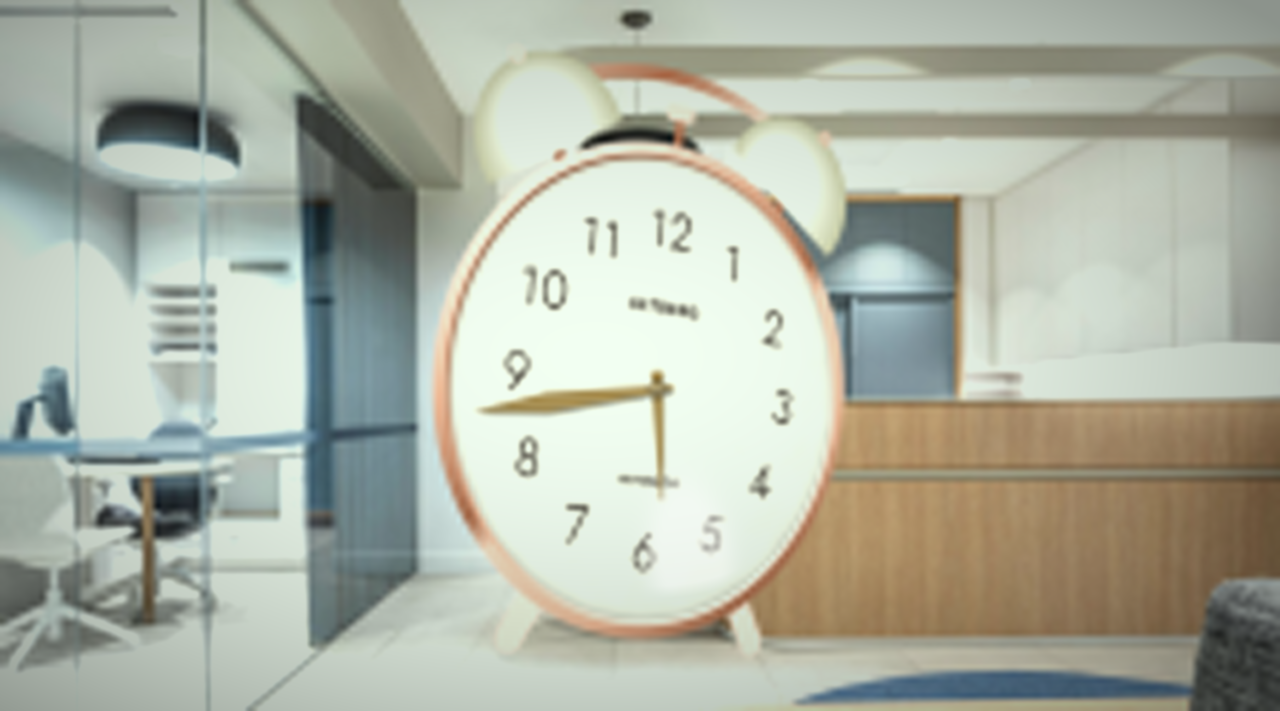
5.43
